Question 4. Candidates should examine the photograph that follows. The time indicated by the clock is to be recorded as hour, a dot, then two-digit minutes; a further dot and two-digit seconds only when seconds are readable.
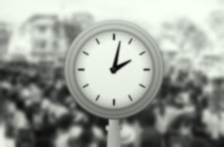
2.02
